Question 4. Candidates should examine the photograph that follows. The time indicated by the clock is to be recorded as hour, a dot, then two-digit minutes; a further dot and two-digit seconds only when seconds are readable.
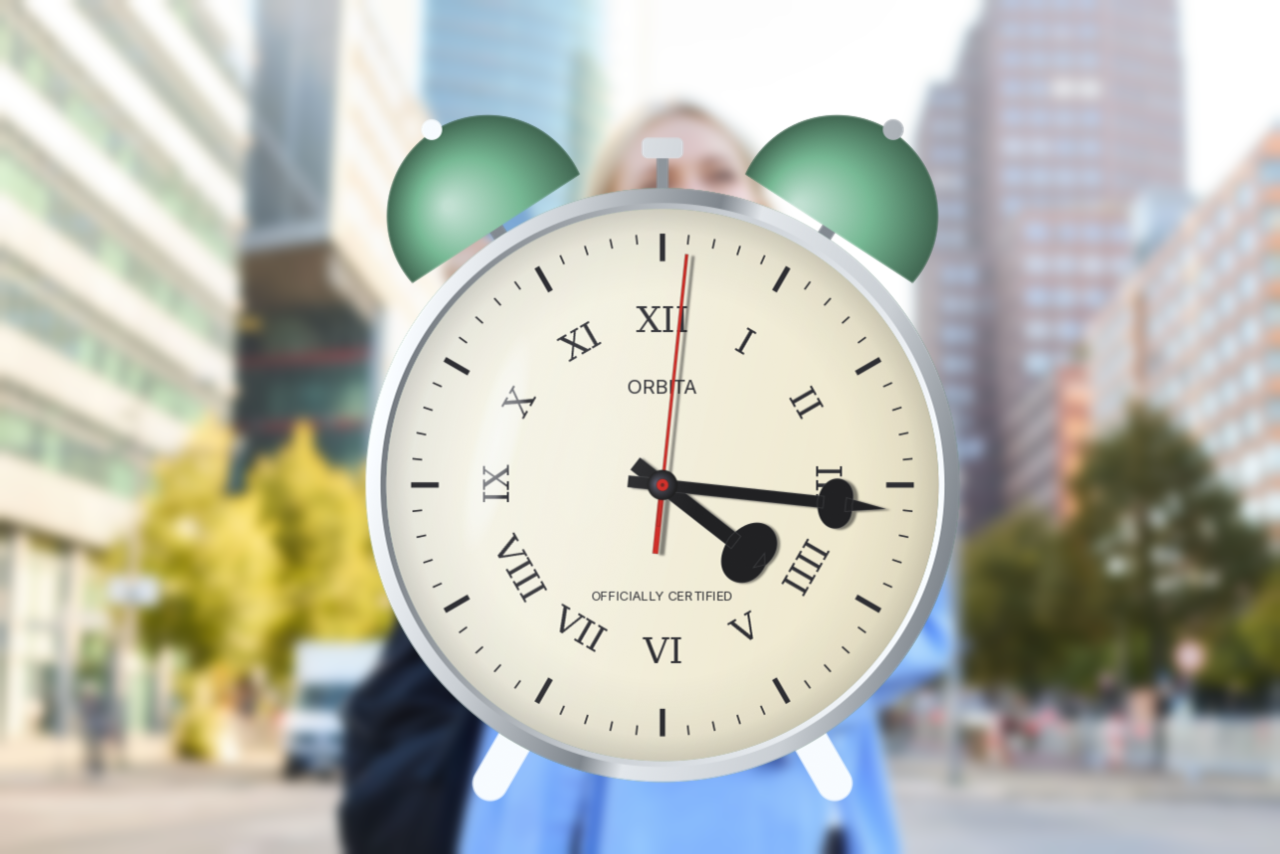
4.16.01
